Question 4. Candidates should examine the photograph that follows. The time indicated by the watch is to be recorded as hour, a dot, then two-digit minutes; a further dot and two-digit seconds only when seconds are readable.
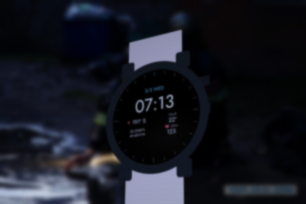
7.13
